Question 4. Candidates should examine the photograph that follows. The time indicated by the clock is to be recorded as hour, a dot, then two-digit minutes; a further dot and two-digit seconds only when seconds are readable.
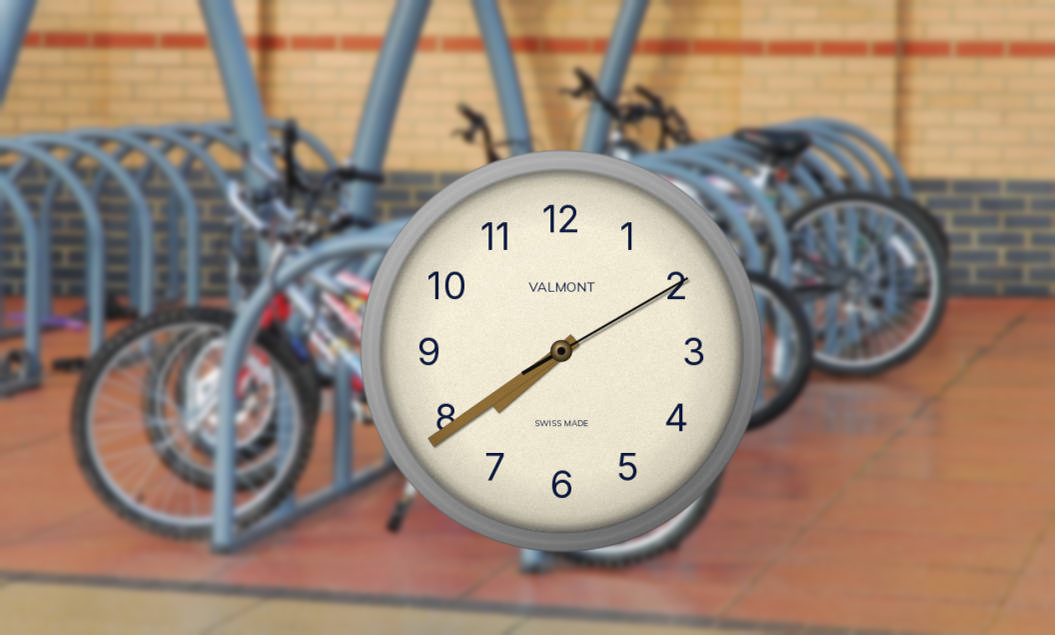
7.39.10
